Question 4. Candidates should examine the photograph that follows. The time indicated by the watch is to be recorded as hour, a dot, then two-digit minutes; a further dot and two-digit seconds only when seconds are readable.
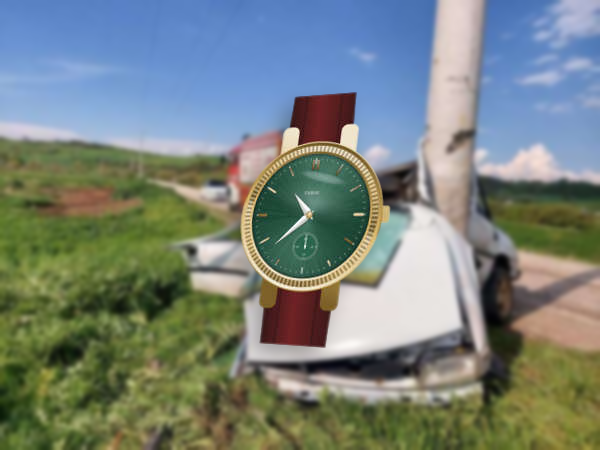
10.38
